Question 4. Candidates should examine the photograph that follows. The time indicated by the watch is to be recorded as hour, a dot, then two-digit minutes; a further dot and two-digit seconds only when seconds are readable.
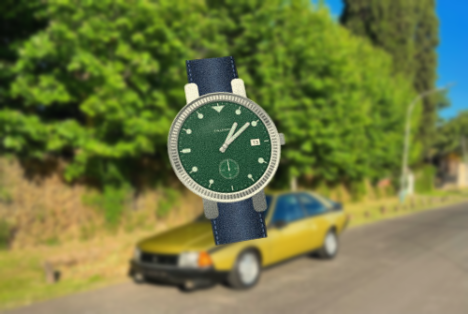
1.09
